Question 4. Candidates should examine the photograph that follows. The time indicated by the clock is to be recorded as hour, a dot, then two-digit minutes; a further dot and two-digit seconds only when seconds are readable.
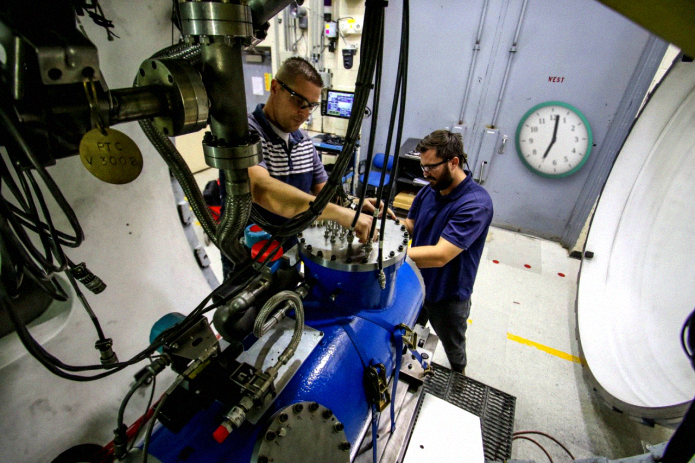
7.02
